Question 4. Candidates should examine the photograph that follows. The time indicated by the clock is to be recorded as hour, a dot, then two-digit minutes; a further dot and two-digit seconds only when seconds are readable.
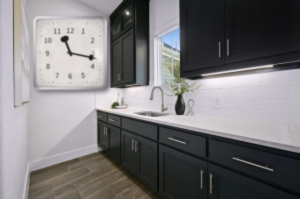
11.17
